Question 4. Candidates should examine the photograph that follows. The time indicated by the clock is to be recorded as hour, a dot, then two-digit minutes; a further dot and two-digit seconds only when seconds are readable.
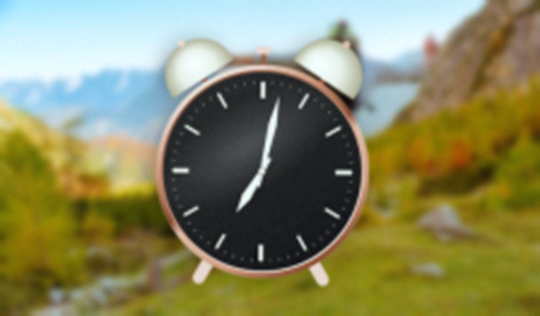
7.02
